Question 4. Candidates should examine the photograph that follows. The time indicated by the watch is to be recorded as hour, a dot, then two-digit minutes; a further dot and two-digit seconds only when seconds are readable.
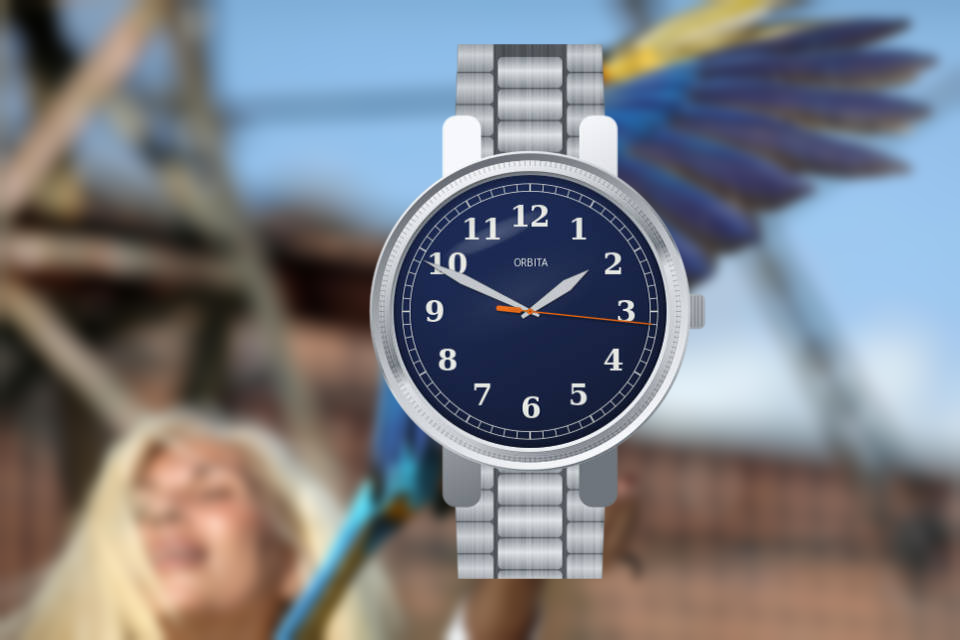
1.49.16
